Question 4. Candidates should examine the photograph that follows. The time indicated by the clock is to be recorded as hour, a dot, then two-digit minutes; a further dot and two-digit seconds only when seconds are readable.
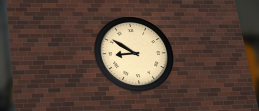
8.51
